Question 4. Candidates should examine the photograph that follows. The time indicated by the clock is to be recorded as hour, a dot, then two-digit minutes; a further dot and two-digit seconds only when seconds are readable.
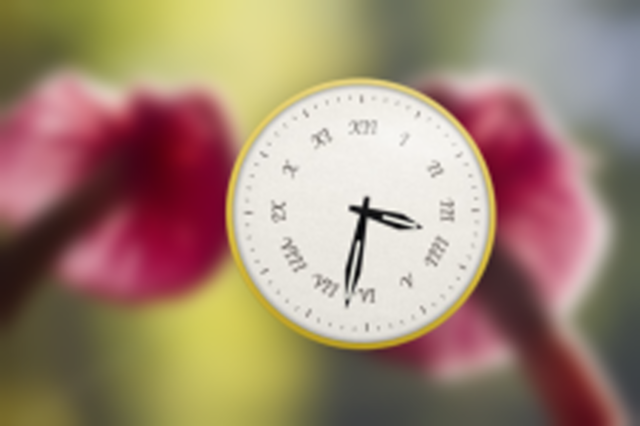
3.32
